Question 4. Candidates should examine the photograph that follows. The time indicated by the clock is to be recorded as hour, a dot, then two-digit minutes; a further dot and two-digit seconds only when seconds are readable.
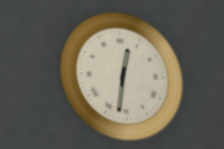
12.32
